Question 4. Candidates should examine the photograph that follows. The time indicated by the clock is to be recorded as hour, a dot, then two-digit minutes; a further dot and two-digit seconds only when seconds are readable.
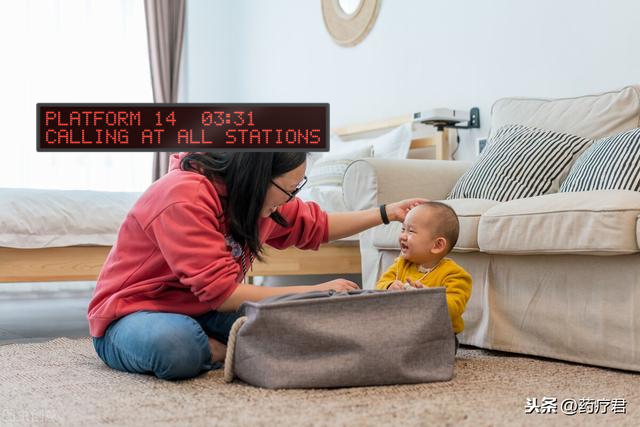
3.31
